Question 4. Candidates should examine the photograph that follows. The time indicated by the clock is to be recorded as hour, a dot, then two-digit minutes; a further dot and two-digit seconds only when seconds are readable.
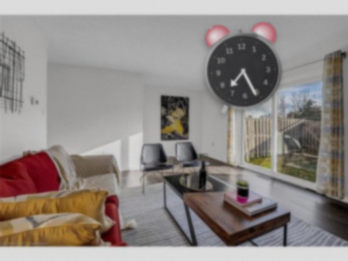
7.26
